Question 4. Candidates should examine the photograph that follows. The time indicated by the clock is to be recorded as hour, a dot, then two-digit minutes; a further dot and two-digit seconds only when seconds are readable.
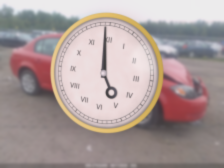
4.59
